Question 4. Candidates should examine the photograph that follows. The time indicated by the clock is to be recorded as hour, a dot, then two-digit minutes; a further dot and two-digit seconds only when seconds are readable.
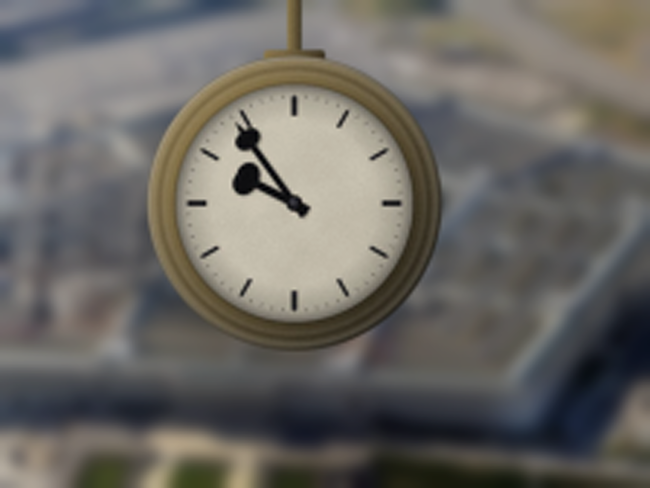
9.54
